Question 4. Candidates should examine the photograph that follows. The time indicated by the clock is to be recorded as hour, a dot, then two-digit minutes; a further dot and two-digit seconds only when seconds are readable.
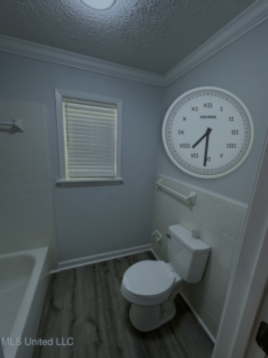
7.31
